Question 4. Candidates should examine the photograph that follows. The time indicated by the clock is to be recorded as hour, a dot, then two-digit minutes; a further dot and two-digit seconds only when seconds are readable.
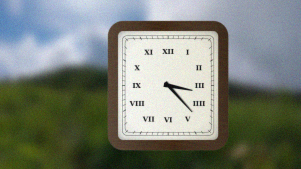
3.23
